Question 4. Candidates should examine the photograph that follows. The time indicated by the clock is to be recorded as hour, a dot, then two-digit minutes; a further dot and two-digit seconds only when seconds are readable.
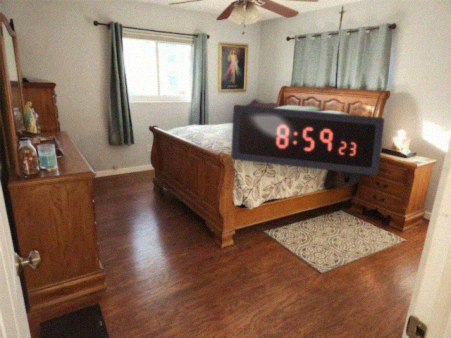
8.59.23
